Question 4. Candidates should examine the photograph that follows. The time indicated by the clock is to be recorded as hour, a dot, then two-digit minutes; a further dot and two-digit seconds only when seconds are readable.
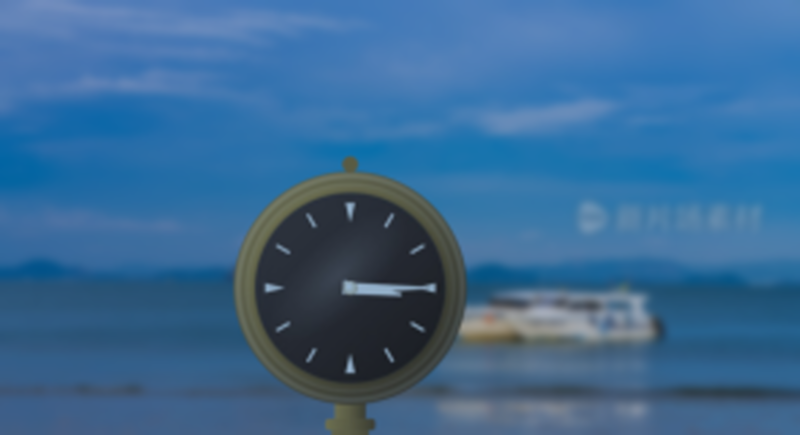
3.15
